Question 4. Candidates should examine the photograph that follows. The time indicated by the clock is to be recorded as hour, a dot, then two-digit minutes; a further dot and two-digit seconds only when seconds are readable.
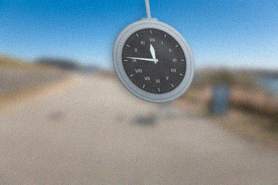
11.46
